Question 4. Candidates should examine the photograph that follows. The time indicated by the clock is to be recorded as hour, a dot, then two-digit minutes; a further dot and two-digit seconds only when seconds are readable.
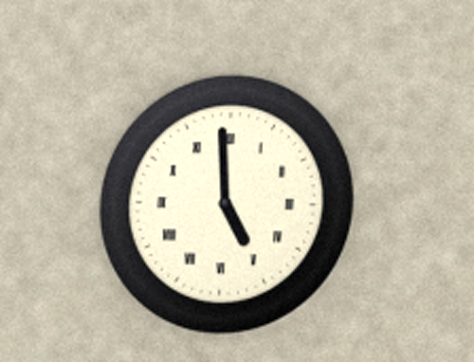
4.59
